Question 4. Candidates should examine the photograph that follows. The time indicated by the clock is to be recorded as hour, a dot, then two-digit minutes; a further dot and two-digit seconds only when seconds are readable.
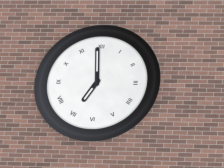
6.59
